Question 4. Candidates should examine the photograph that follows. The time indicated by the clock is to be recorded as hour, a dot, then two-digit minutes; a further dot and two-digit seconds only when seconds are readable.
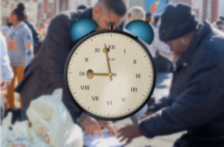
8.58
